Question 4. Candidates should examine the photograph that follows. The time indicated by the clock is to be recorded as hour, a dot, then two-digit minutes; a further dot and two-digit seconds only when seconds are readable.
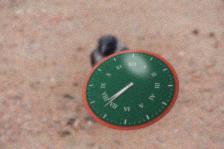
7.37
